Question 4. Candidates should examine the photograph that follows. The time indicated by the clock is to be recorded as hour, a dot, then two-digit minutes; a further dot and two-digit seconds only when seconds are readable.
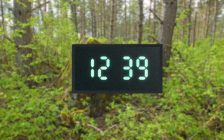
12.39
